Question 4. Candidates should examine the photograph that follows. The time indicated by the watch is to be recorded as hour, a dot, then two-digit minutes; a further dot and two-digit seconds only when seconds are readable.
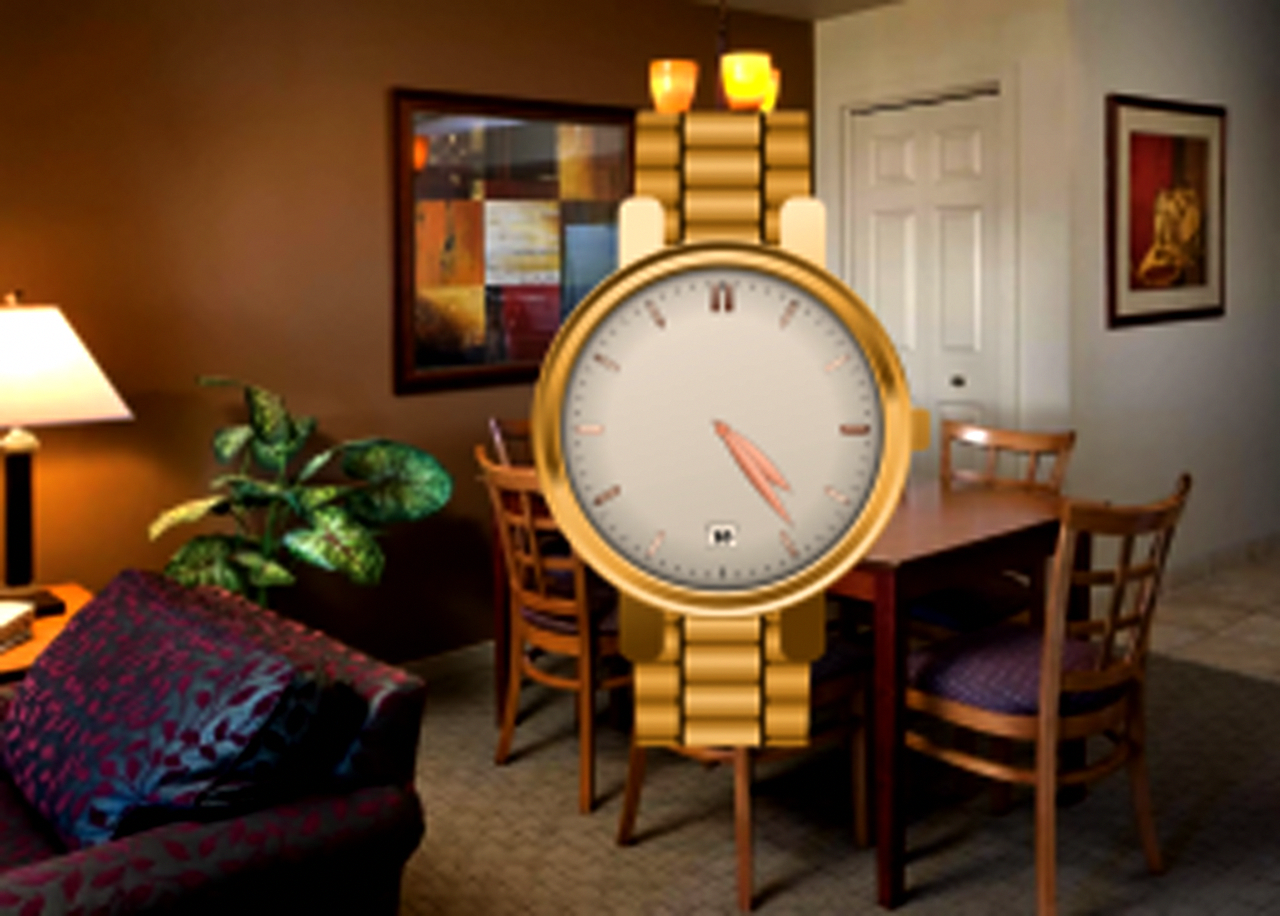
4.24
